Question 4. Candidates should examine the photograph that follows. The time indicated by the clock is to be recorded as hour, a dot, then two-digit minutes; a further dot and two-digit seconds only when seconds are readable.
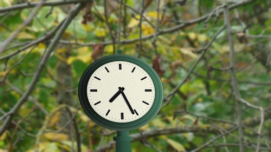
7.26
